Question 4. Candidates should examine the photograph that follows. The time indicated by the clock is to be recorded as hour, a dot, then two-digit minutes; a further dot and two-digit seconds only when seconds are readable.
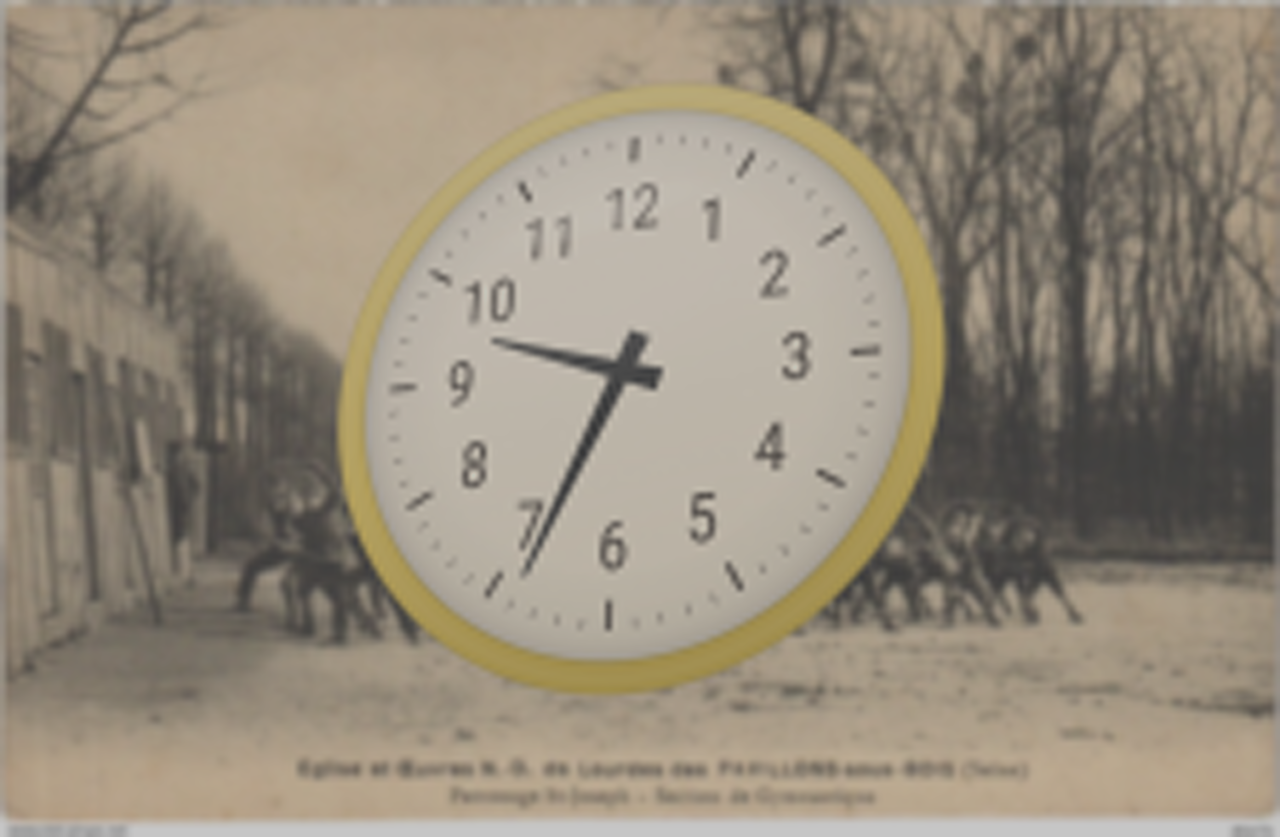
9.34
